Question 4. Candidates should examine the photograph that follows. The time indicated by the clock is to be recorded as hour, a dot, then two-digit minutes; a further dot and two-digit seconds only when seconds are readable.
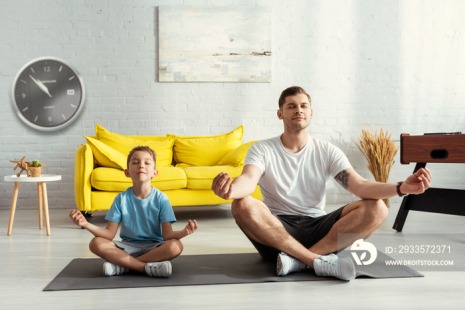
10.53
